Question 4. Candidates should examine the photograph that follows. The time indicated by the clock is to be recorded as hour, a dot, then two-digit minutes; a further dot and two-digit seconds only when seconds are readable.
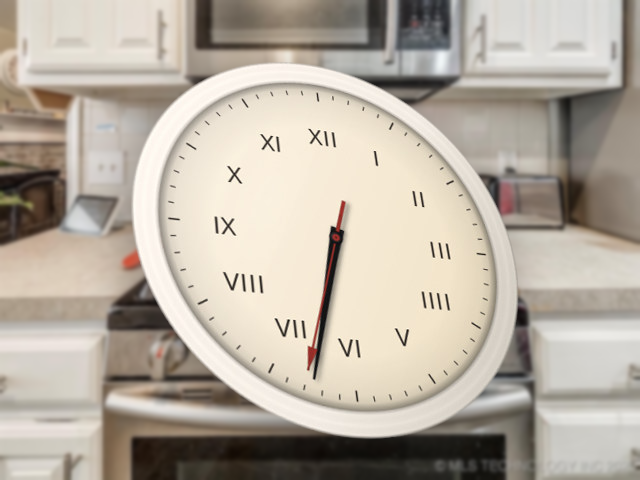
6.32.33
